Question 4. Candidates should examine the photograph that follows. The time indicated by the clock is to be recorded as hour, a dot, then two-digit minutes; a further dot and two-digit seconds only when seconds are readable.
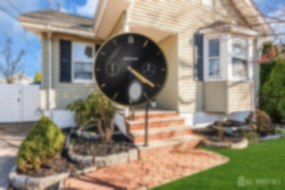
4.21
